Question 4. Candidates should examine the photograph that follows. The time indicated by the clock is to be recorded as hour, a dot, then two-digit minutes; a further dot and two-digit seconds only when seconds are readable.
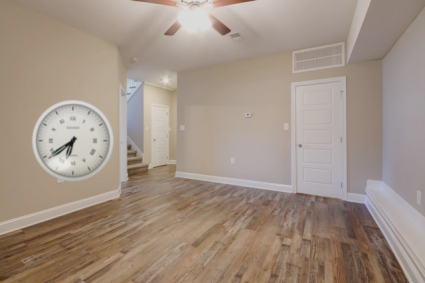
6.39
